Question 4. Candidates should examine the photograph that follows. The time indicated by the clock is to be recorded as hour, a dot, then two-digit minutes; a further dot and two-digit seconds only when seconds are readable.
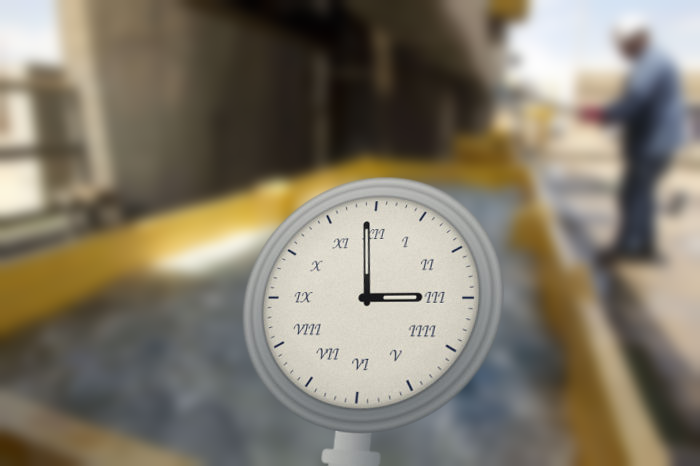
2.59
